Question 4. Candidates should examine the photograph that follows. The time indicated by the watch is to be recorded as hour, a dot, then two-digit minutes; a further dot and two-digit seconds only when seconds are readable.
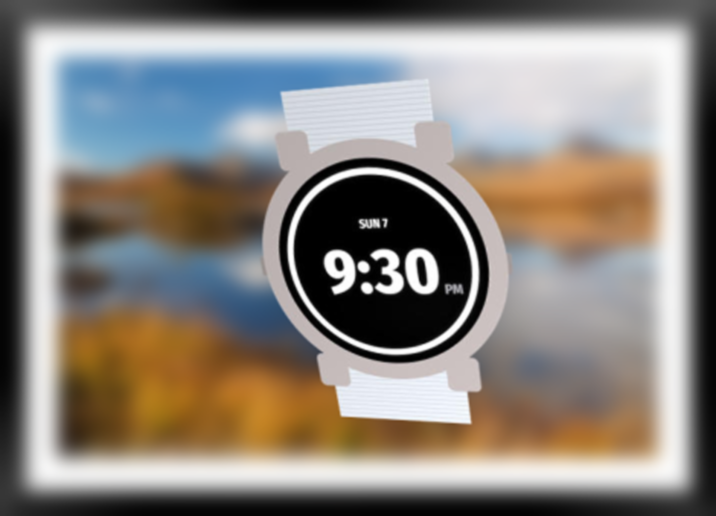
9.30
